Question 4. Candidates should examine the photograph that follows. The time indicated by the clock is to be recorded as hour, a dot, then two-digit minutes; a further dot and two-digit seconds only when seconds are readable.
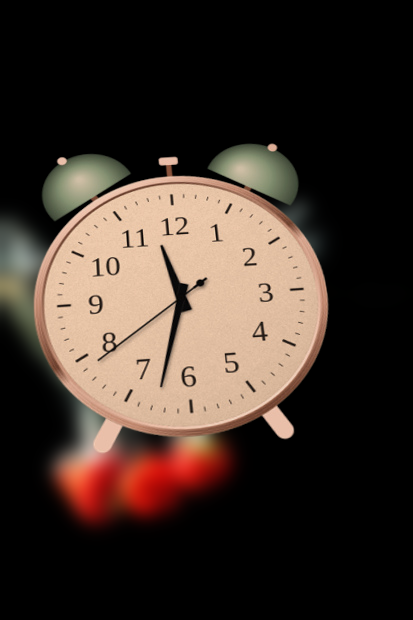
11.32.39
